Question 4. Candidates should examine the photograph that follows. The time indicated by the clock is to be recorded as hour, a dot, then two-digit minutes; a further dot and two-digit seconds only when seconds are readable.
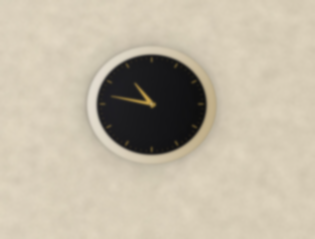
10.47
